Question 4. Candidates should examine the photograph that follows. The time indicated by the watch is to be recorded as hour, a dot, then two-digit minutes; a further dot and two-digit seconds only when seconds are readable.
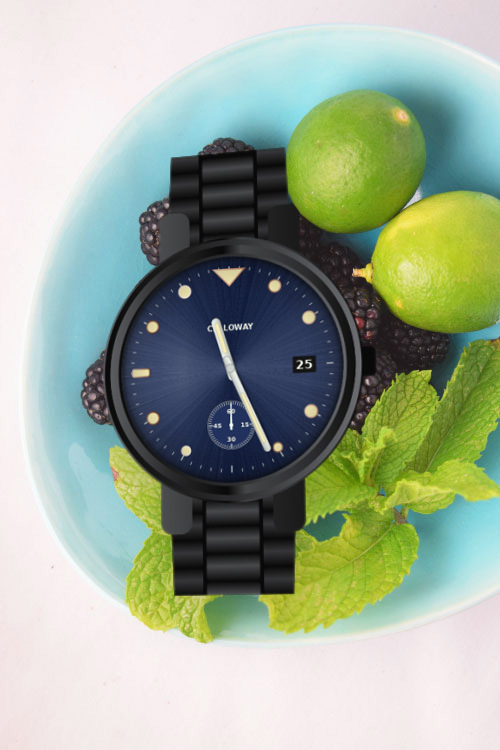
11.26
